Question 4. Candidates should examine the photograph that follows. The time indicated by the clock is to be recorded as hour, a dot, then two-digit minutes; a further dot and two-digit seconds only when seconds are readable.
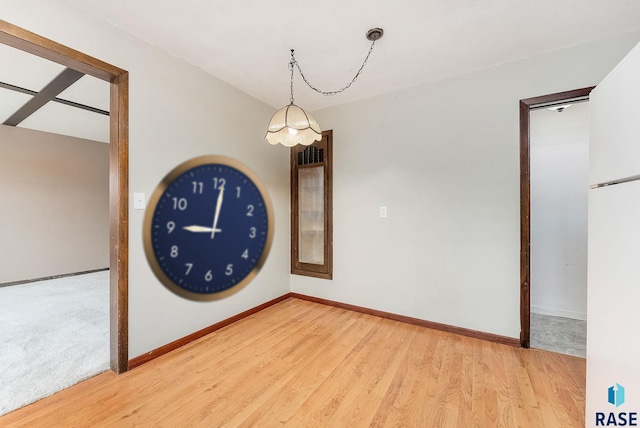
9.01
